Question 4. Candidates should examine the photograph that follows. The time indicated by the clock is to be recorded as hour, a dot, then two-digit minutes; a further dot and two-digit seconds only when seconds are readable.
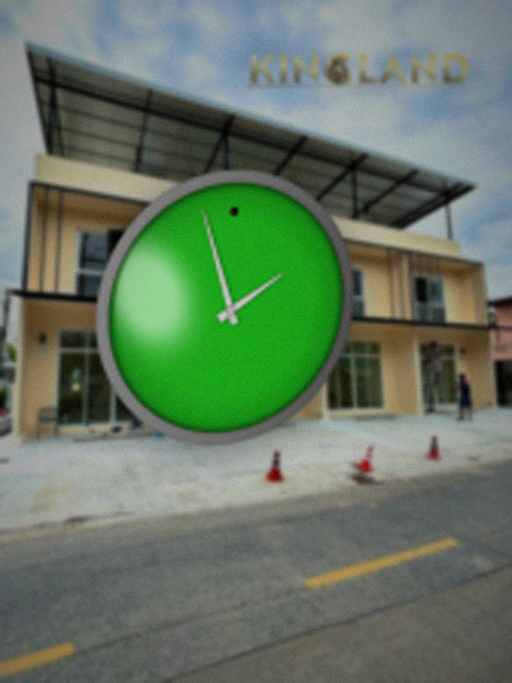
1.57
